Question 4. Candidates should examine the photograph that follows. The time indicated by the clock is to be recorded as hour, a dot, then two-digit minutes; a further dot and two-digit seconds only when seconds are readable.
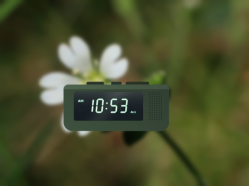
10.53
